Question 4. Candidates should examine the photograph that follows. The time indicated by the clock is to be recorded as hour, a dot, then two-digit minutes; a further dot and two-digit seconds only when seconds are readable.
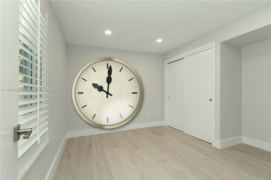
10.01
